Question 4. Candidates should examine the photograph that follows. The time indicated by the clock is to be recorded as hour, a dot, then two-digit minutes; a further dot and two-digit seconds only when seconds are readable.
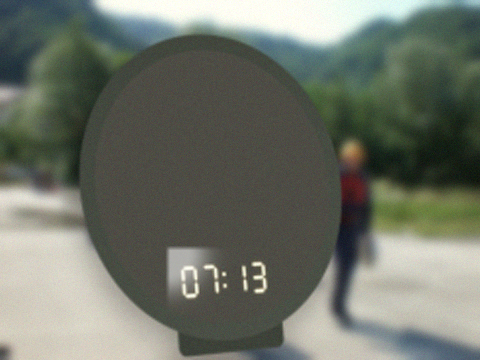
7.13
